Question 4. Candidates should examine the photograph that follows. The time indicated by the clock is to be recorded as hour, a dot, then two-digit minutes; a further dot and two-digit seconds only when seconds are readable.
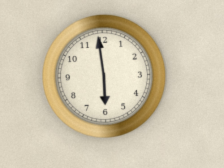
5.59
